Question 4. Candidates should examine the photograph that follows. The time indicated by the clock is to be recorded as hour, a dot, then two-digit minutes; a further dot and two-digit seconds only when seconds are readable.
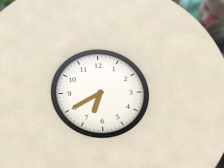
6.40
